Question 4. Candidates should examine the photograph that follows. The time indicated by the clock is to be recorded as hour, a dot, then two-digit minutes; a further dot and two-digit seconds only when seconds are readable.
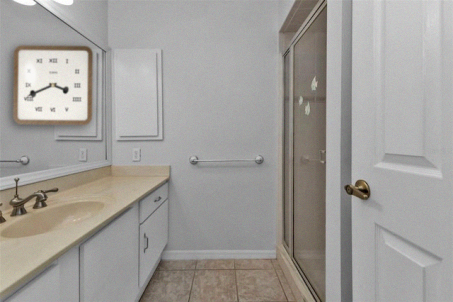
3.41
